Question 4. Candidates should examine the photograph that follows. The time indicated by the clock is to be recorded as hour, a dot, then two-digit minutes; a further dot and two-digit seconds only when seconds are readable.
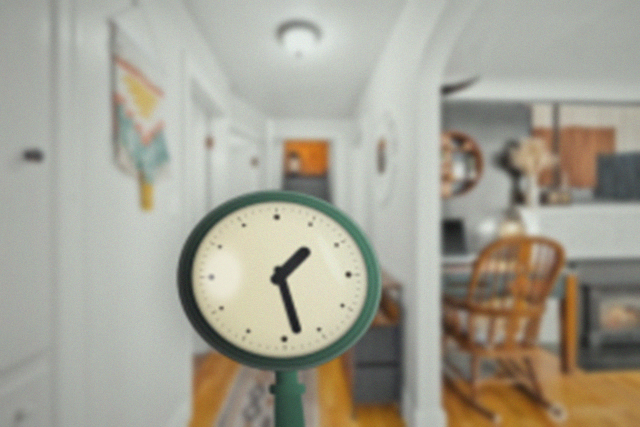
1.28
